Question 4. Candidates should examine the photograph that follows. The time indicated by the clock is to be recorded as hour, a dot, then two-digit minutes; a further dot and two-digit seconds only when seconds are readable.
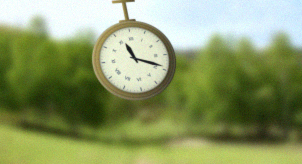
11.19
